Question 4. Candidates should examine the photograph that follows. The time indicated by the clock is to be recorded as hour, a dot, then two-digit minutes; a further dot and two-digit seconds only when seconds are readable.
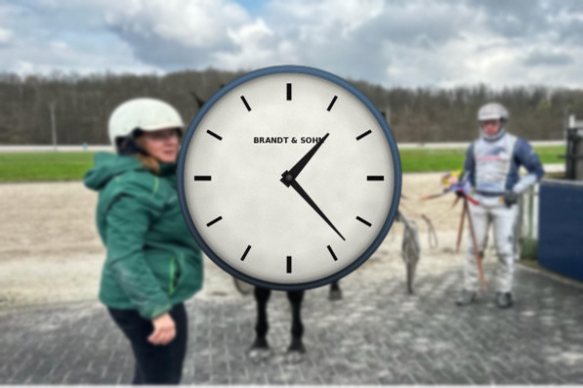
1.23
